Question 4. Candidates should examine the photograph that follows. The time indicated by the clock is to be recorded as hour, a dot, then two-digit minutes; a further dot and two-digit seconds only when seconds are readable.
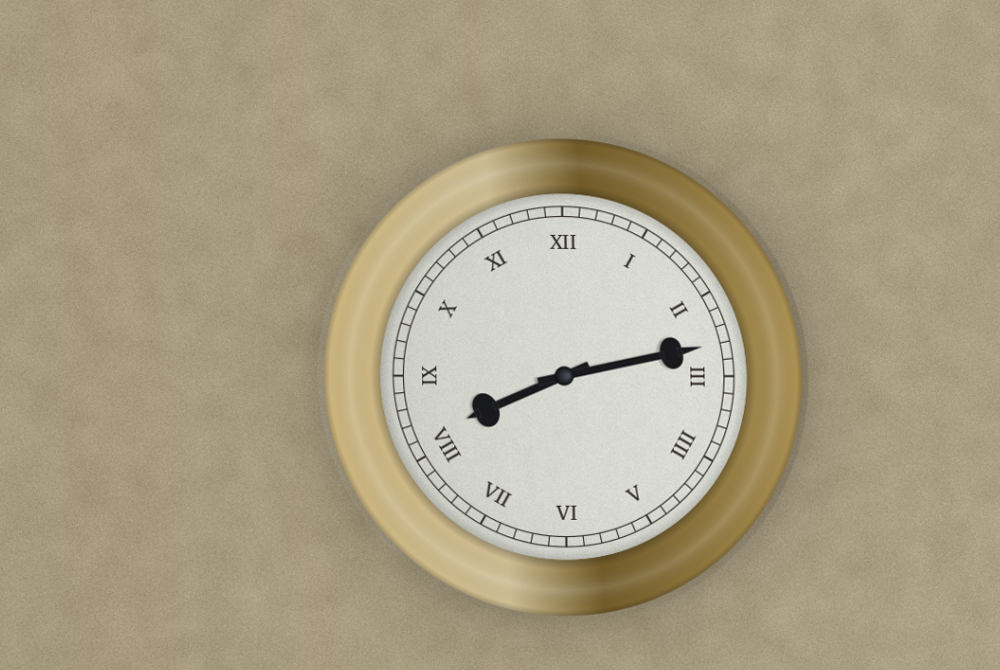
8.13
